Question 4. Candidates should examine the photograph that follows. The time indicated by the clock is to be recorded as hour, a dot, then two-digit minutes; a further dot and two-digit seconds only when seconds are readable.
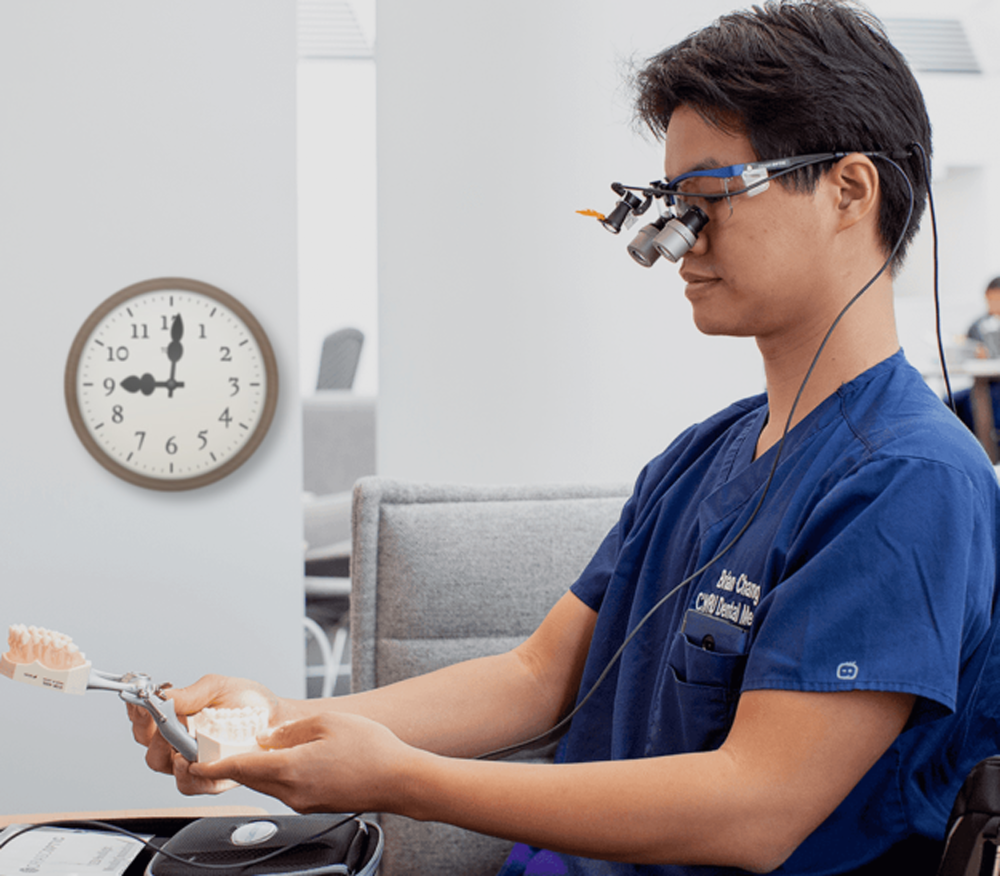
9.01
